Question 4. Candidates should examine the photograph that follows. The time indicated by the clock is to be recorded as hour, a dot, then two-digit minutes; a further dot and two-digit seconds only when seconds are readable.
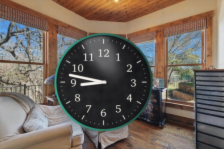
8.47
